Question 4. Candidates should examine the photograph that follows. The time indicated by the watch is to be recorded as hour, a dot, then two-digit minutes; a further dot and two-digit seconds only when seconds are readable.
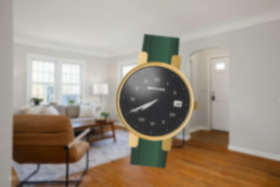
7.40
